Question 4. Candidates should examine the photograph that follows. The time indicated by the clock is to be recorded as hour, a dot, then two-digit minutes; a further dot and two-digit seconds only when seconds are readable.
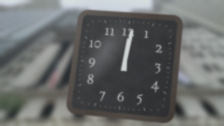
12.01
